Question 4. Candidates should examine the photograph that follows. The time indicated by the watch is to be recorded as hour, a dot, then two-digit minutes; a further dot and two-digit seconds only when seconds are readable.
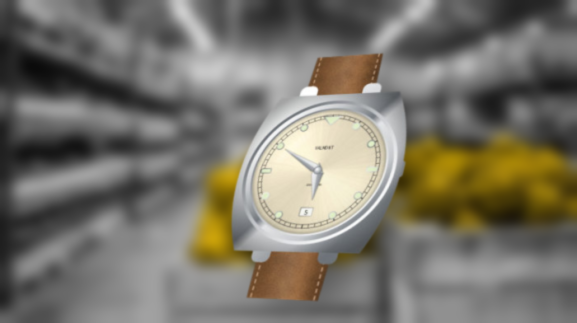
5.50
